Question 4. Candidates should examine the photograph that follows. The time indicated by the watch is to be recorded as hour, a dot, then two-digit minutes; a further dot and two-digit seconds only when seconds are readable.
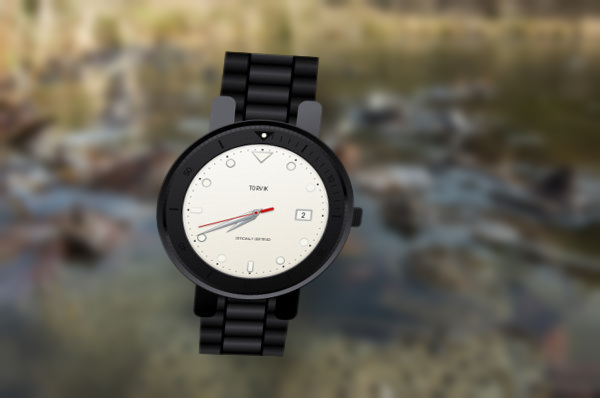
7.40.42
